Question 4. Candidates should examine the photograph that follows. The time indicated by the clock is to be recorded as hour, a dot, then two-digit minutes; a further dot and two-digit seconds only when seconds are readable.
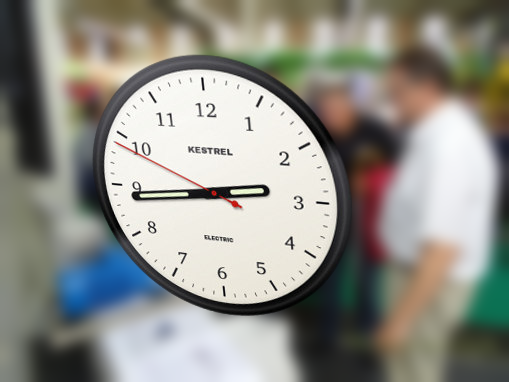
2.43.49
